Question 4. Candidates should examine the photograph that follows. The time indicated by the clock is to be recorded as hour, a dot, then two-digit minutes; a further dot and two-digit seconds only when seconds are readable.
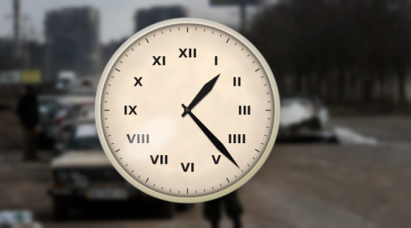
1.23
